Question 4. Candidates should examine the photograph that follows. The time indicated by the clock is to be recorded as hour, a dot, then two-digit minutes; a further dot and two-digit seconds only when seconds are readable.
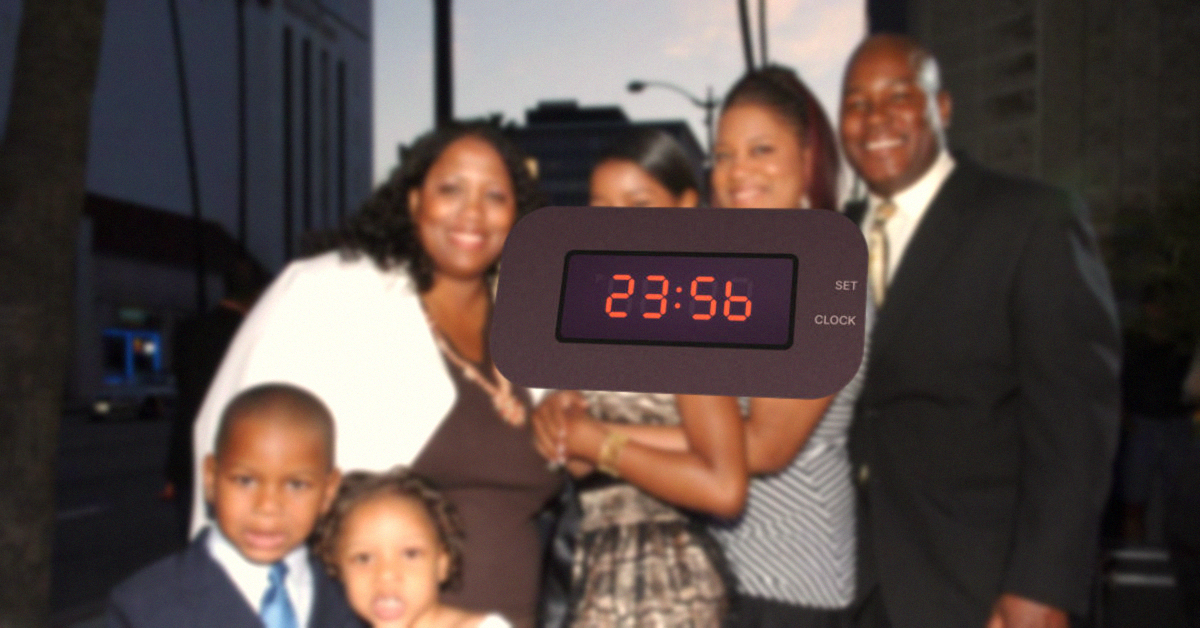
23.56
